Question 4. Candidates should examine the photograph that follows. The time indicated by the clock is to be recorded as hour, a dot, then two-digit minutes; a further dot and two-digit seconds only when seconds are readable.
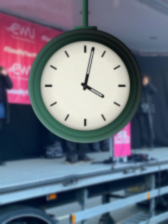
4.02
